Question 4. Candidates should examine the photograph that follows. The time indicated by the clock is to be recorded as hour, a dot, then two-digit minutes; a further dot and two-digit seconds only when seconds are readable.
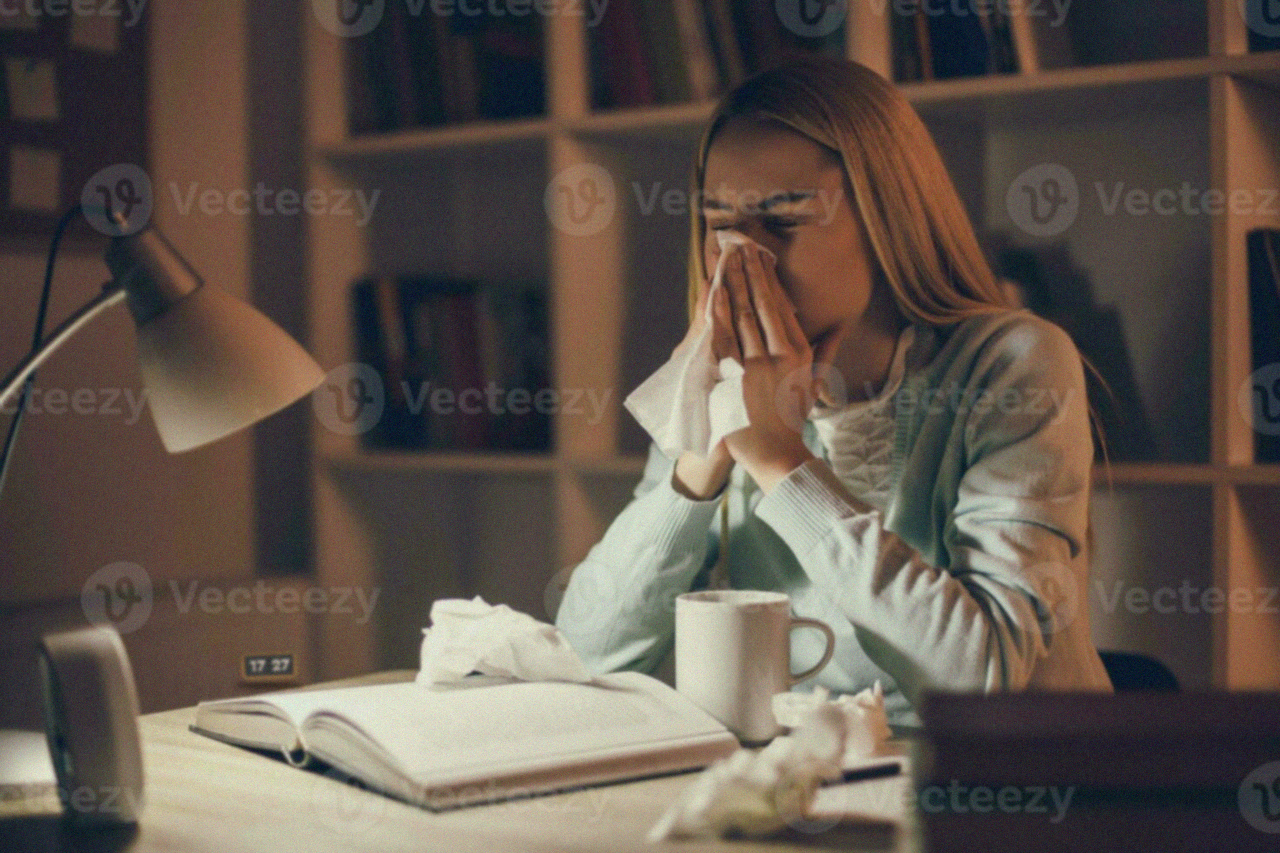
17.27
